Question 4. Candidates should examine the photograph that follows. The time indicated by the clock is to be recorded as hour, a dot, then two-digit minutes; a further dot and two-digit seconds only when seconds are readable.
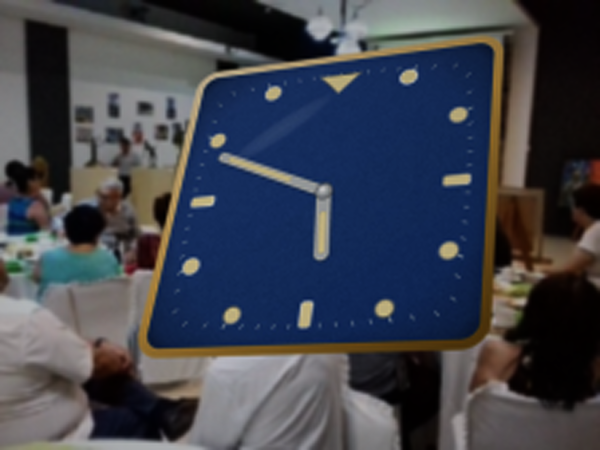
5.49
